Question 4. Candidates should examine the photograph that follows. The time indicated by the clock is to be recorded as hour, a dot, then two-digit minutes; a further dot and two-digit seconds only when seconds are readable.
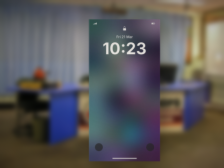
10.23
